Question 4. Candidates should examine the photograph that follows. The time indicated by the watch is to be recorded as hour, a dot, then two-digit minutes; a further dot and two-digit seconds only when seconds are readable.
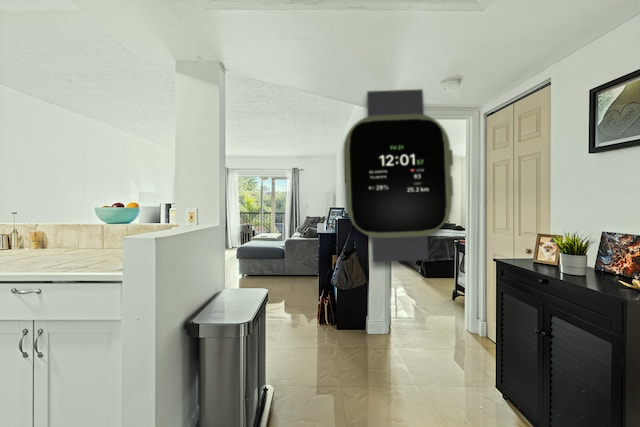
12.01
